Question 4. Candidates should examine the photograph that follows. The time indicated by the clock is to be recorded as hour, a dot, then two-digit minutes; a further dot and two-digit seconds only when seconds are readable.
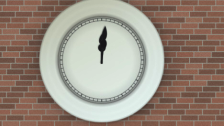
12.01
